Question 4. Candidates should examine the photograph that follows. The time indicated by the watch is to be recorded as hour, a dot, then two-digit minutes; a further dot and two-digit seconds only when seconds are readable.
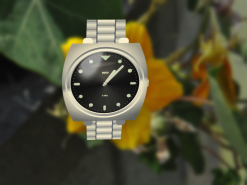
1.07
